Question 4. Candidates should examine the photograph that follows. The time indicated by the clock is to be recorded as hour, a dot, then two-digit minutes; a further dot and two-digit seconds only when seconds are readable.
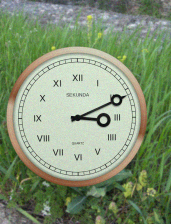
3.11
